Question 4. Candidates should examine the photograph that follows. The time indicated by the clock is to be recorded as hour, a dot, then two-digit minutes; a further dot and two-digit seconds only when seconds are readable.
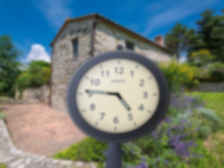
4.46
